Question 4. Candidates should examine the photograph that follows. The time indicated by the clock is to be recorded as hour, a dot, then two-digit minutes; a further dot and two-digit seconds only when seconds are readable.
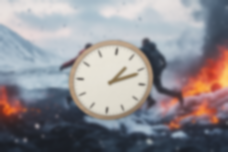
1.11
